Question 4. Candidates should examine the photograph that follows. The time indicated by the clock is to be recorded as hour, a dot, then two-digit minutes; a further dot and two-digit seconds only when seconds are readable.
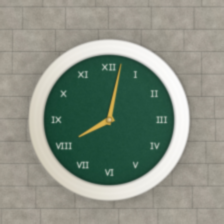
8.02
